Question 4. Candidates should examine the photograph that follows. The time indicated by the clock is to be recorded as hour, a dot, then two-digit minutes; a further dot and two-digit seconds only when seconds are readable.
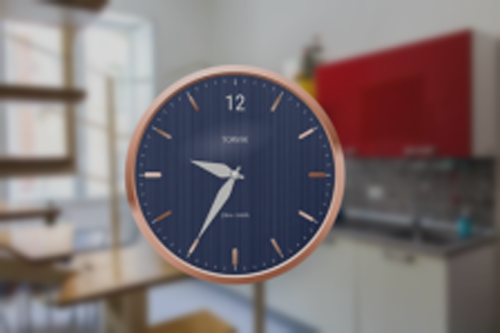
9.35
